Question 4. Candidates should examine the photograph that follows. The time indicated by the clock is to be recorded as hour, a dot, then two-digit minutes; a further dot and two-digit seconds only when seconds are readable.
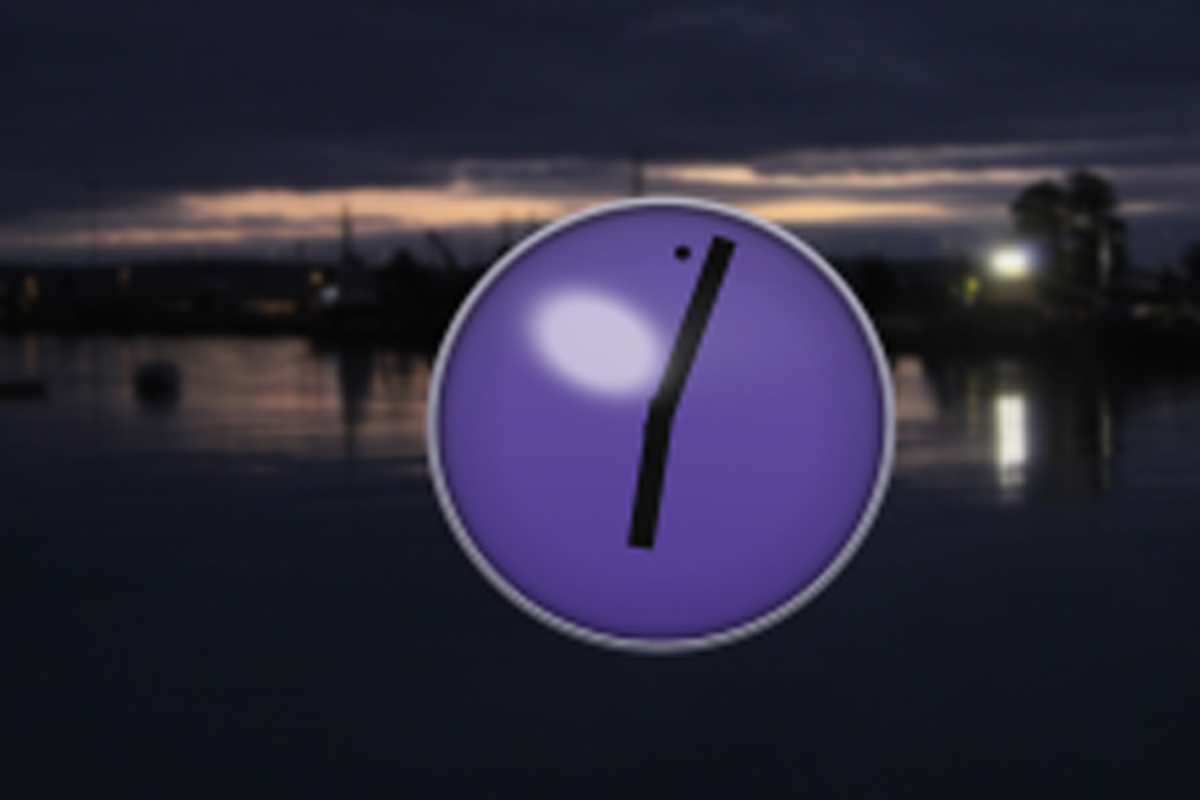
6.02
